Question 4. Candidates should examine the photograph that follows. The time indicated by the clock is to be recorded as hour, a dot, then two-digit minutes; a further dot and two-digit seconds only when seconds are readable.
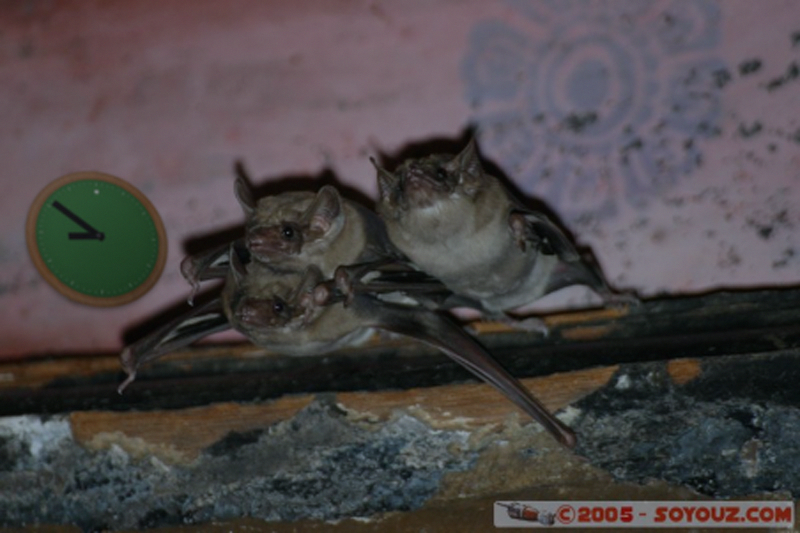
8.51
